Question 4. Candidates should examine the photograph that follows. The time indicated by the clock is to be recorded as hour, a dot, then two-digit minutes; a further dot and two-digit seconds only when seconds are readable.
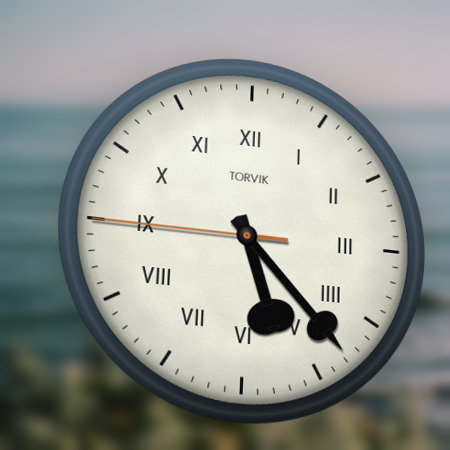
5.22.45
